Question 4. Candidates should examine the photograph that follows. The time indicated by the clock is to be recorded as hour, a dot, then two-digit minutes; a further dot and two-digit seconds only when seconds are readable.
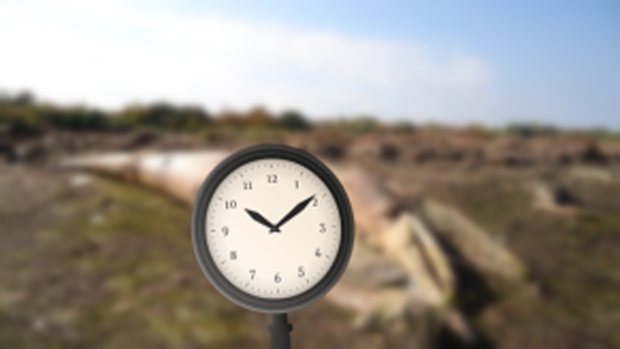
10.09
